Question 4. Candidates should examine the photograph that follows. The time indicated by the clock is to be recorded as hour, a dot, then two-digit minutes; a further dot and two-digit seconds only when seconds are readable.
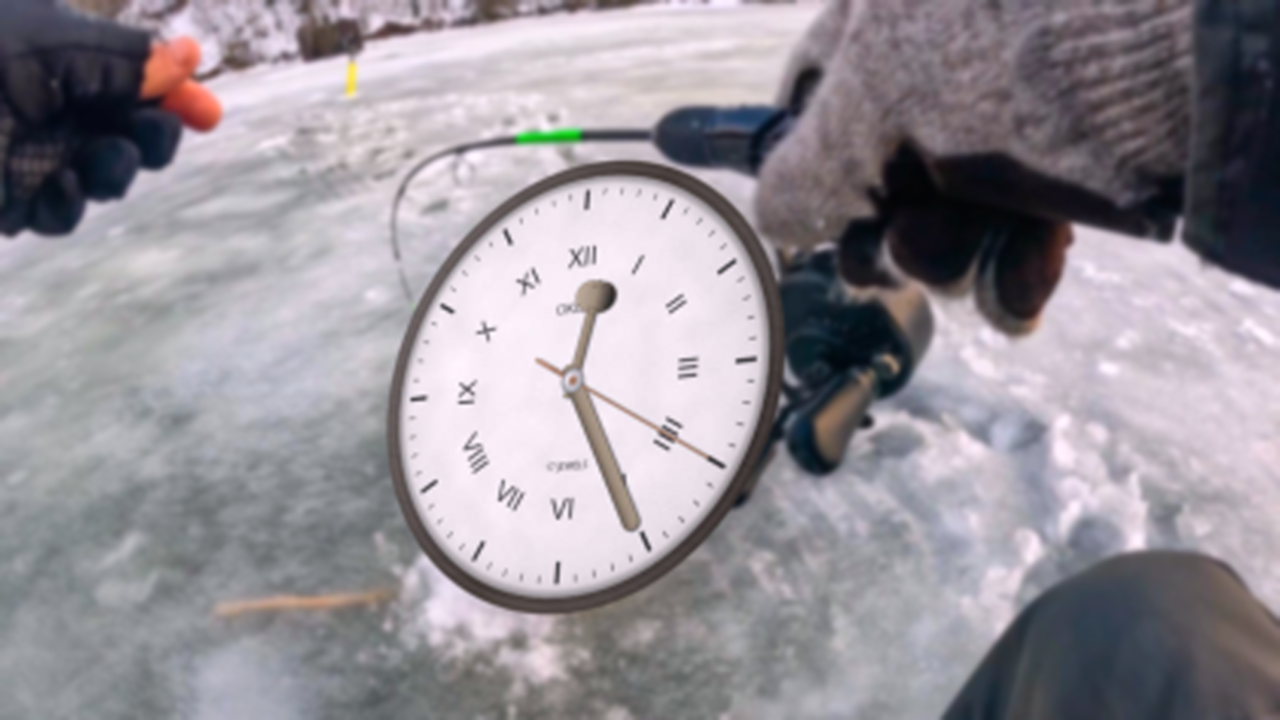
12.25.20
